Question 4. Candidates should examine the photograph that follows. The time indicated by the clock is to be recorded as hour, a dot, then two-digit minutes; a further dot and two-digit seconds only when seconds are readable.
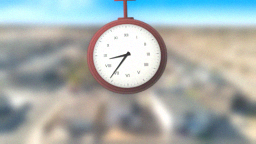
8.36
